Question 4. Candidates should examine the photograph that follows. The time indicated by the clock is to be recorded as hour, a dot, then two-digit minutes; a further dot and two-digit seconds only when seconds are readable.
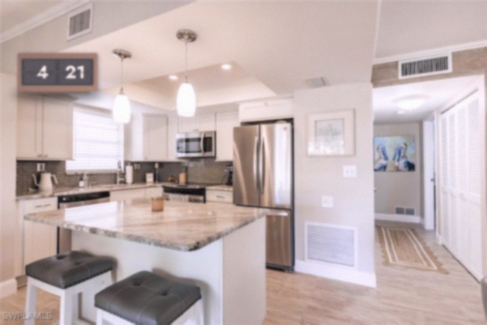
4.21
